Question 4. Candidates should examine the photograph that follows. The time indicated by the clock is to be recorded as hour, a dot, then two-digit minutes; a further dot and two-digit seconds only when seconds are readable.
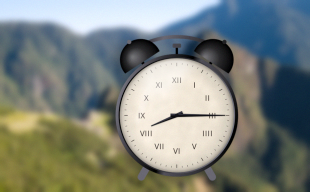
8.15
